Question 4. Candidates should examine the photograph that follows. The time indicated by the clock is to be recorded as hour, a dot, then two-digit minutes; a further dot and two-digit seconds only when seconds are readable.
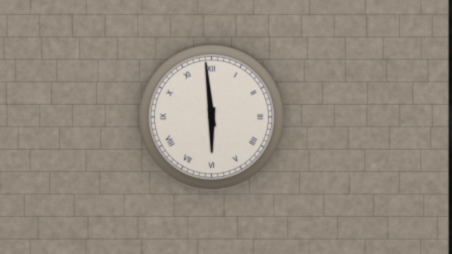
5.59
